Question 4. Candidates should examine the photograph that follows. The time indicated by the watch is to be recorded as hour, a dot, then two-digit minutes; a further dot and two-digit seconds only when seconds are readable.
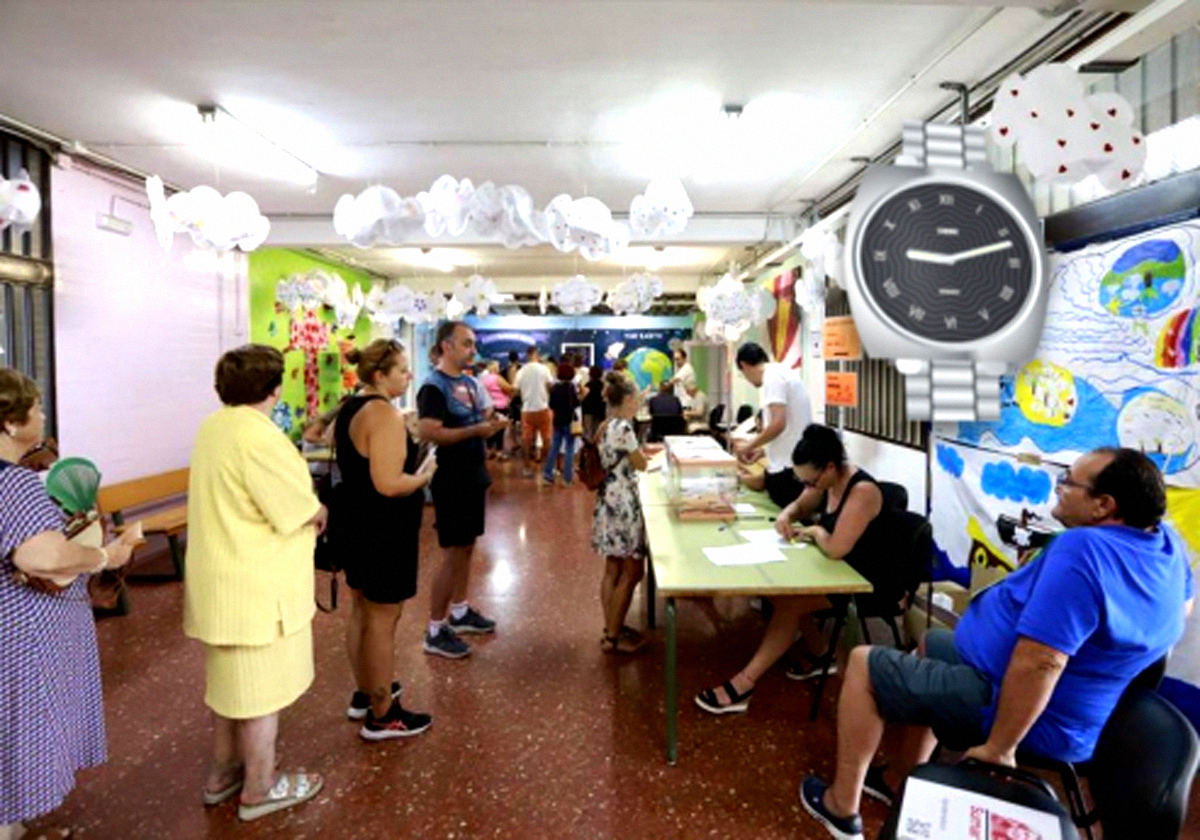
9.12
